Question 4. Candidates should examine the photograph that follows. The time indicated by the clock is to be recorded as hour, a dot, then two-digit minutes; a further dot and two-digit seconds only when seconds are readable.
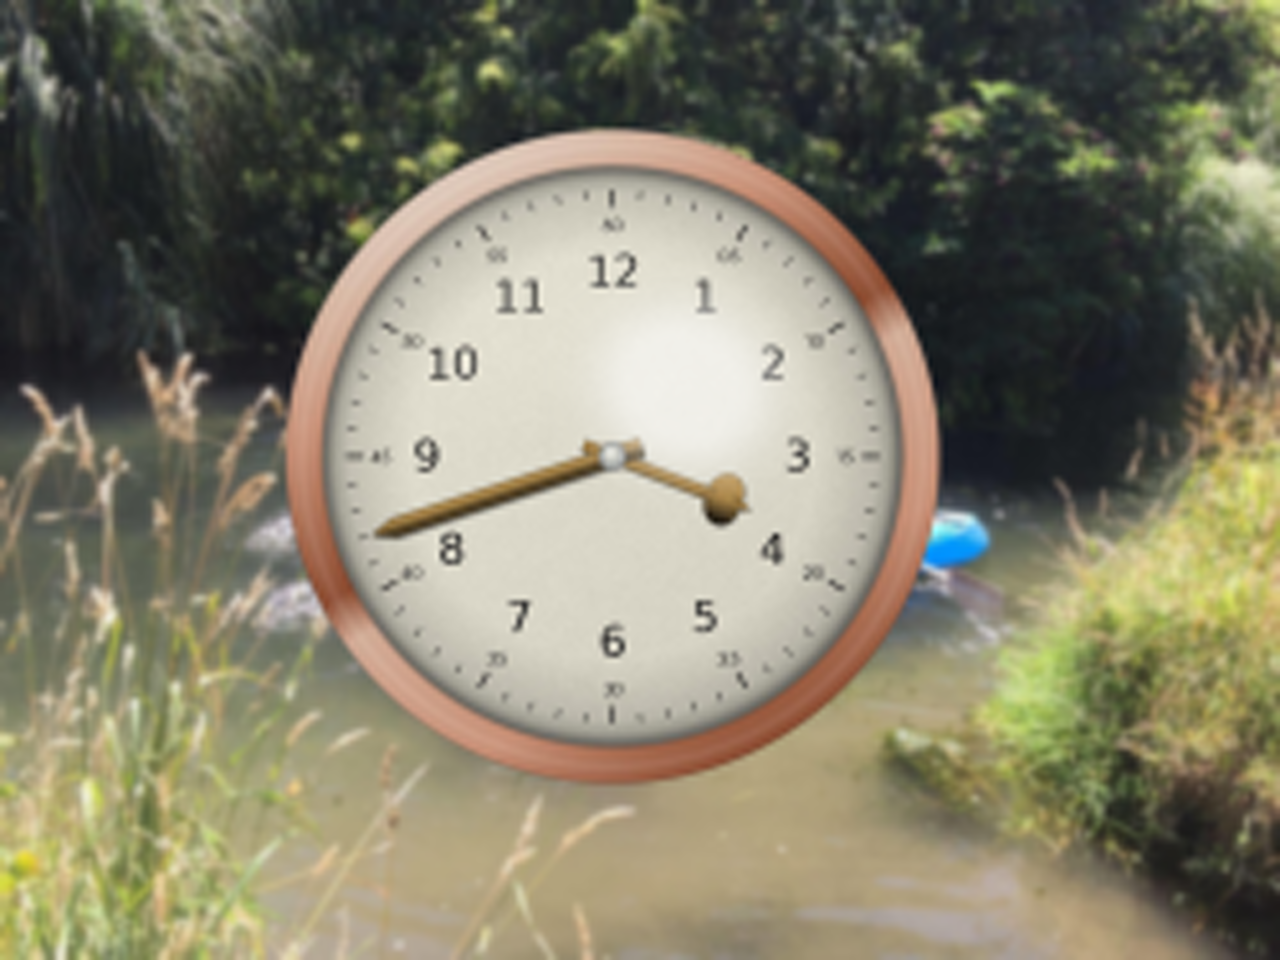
3.42
